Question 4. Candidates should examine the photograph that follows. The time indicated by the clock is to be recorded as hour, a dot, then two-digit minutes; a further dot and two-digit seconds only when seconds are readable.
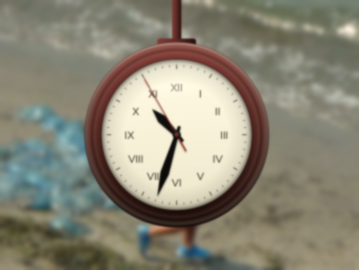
10.32.55
